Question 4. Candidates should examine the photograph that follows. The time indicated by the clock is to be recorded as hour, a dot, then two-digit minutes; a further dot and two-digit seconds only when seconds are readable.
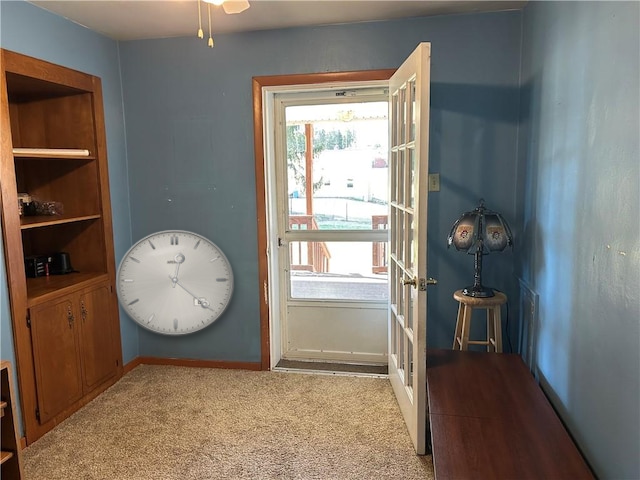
12.22
